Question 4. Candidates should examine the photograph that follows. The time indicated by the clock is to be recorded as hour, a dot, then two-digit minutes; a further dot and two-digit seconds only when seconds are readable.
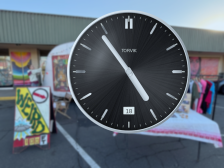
4.54
